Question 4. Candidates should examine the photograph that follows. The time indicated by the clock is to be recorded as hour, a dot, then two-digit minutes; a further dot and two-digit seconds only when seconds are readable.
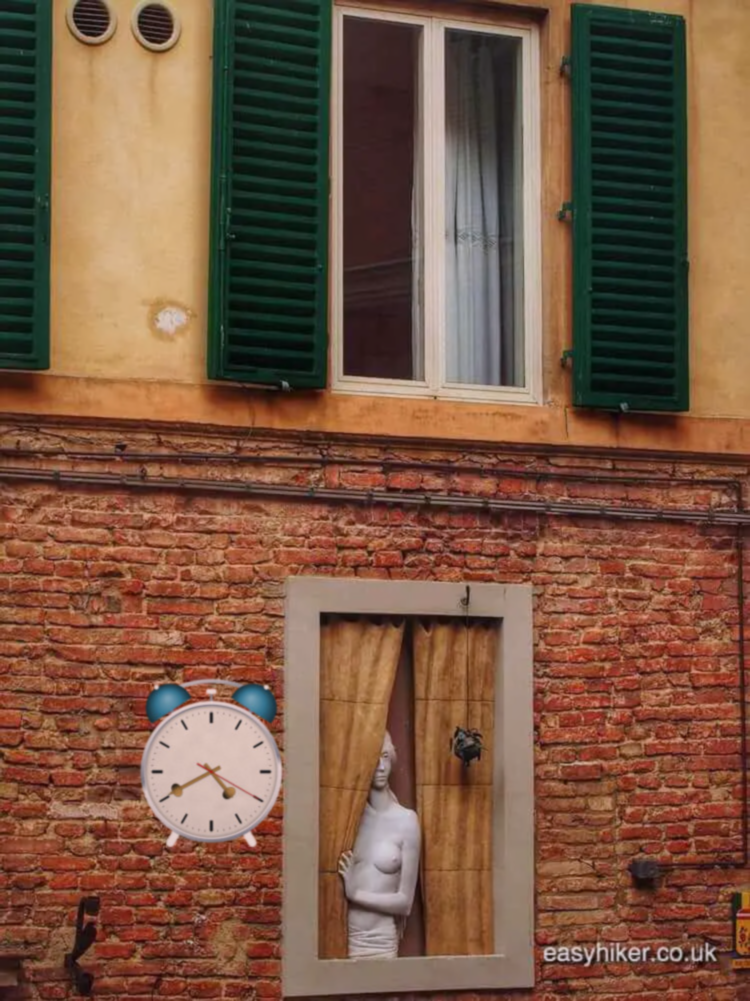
4.40.20
